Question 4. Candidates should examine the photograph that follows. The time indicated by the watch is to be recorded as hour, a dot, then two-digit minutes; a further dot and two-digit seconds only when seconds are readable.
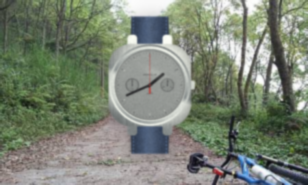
1.41
